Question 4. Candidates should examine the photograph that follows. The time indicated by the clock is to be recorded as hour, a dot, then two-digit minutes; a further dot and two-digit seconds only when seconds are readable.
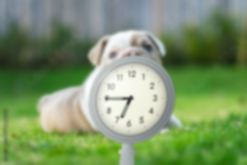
6.45
